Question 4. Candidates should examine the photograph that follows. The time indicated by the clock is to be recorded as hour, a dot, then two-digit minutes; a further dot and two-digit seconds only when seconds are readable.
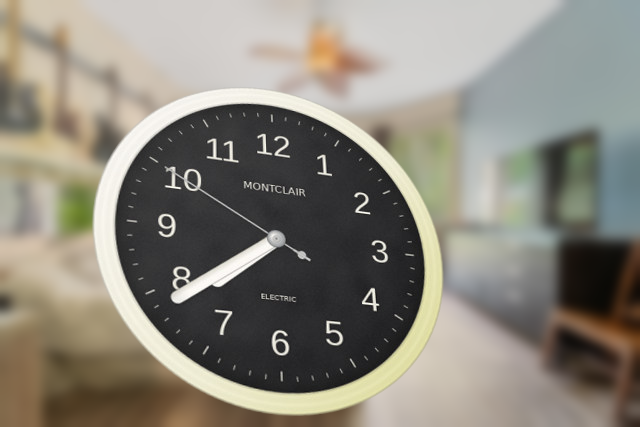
7.38.50
